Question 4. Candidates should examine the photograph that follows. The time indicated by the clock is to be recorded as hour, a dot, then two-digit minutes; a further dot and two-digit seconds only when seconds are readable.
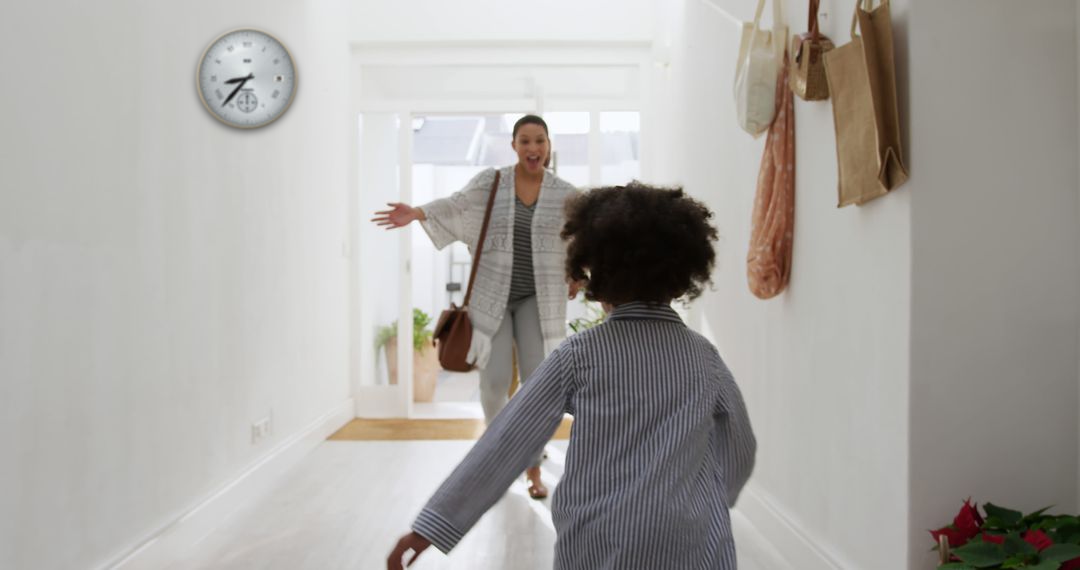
8.37
